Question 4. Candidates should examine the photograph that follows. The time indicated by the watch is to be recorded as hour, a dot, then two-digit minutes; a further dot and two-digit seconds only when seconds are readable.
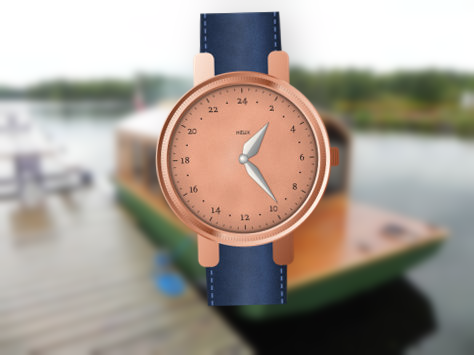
2.24
